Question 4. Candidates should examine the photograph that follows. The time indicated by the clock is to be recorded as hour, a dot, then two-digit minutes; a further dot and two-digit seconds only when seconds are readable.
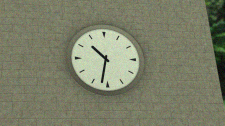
10.32
